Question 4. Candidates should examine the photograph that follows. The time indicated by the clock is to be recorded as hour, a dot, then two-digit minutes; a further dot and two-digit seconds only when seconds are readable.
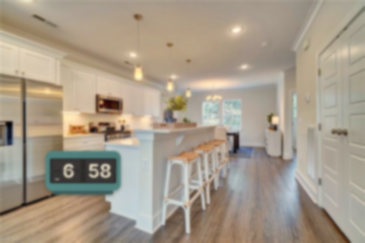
6.58
